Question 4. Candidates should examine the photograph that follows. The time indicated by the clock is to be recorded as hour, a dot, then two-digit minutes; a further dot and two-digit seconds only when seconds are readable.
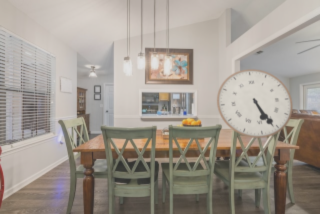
5.26
